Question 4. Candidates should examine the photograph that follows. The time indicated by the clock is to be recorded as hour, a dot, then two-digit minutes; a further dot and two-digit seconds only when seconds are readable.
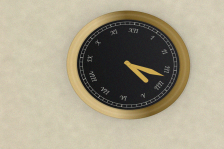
4.17
